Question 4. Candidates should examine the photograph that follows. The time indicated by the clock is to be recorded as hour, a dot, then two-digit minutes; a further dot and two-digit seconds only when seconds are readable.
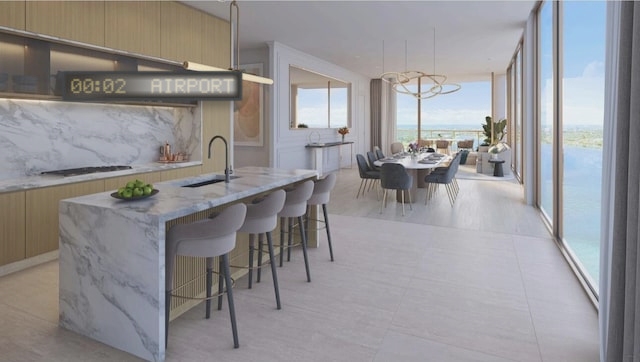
0.02
